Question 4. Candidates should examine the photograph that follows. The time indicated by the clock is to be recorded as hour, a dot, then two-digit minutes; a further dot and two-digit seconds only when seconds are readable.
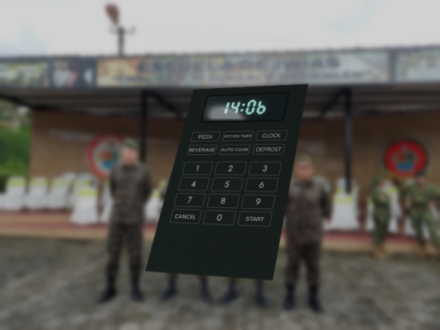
14.06
